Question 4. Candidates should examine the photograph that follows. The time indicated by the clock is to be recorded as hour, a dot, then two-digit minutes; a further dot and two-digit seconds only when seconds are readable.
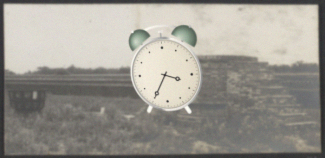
3.35
